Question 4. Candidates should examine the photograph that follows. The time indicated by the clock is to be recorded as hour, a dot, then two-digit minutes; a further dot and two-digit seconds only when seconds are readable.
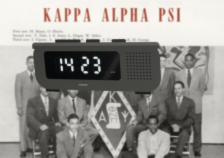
14.23
